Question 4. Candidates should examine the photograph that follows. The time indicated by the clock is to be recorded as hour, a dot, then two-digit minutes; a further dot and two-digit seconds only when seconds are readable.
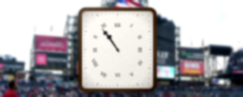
10.54
